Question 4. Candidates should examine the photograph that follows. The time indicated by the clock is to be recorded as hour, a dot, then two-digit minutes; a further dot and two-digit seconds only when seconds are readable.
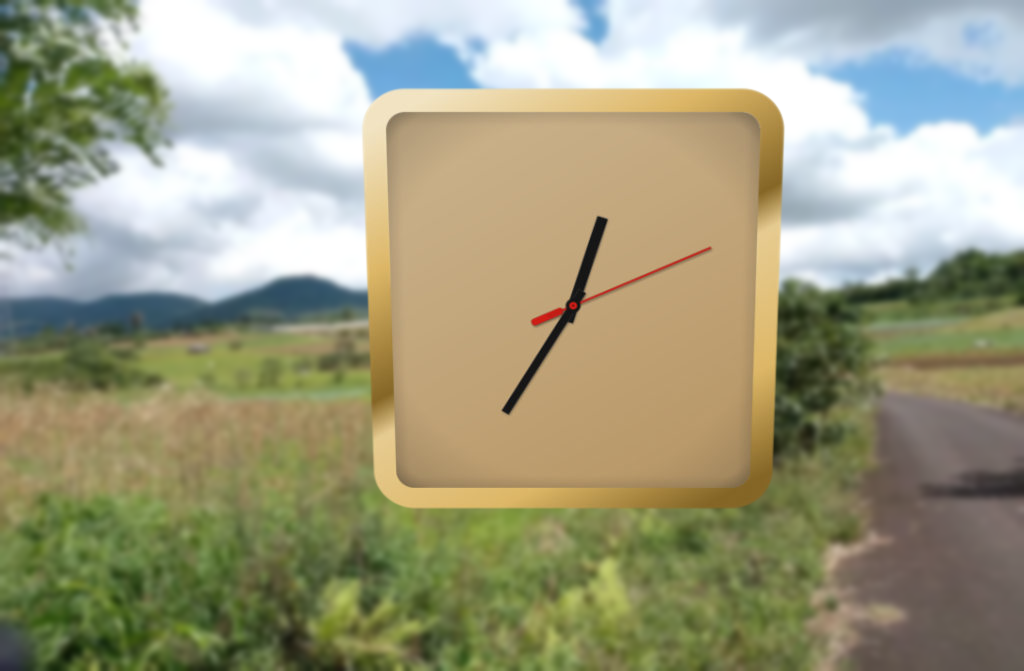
12.35.11
